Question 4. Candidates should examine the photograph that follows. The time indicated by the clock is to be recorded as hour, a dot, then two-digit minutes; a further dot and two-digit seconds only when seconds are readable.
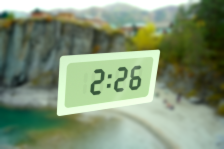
2.26
